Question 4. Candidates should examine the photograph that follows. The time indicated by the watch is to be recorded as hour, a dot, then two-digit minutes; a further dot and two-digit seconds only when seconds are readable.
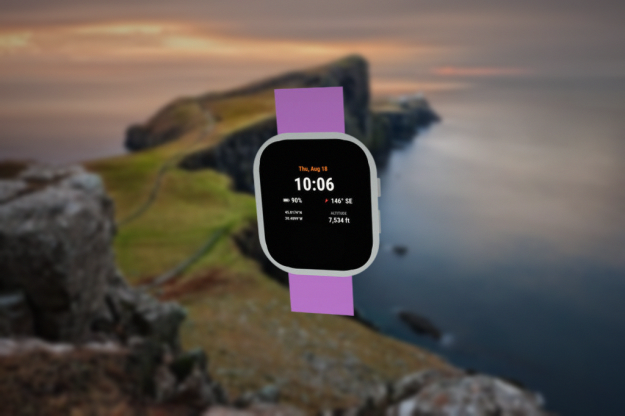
10.06
